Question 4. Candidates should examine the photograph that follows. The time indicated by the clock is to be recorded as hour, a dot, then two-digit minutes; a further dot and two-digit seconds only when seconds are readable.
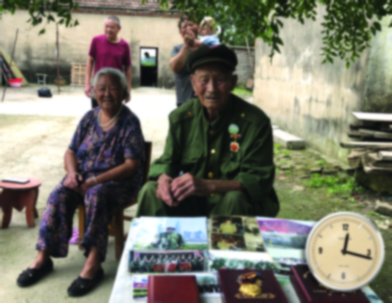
12.17
